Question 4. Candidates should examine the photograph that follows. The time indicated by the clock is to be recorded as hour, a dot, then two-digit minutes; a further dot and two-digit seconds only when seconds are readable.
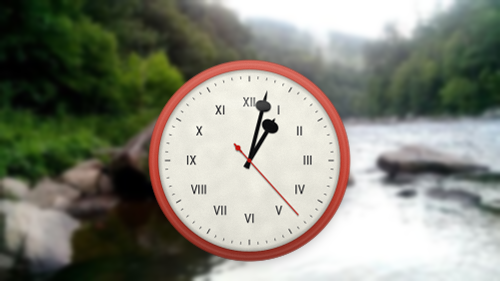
1.02.23
